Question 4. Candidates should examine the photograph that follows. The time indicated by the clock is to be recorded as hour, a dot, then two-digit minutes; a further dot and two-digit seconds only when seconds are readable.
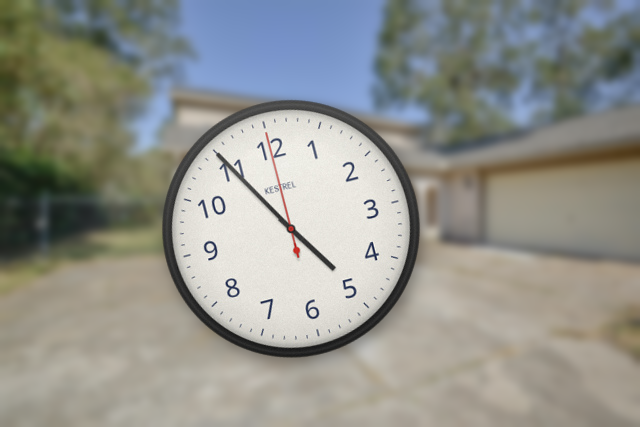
4.55.00
